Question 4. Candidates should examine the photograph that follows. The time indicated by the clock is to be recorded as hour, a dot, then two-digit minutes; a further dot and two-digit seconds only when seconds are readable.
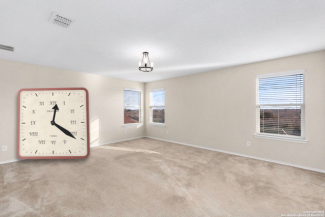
12.21
